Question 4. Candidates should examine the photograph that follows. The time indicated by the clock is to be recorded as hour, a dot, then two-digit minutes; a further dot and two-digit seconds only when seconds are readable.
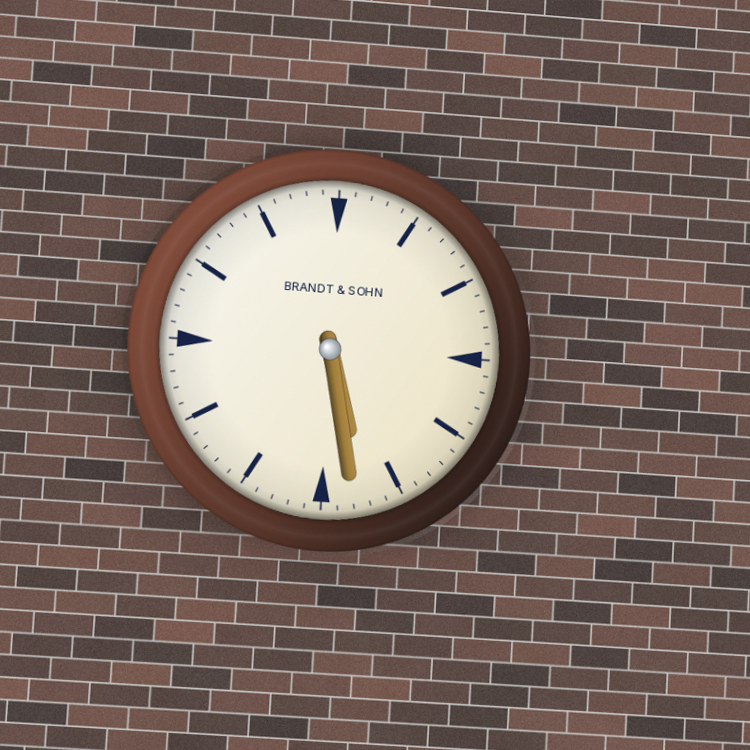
5.28
